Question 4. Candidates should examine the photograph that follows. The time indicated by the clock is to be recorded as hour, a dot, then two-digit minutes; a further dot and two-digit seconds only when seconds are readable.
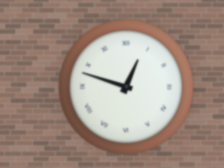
12.48
